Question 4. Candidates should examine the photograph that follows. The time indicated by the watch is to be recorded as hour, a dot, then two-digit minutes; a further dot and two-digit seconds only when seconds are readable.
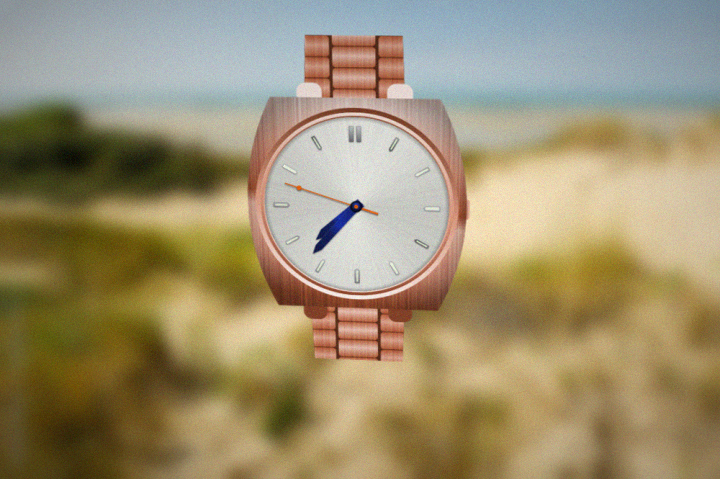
7.36.48
